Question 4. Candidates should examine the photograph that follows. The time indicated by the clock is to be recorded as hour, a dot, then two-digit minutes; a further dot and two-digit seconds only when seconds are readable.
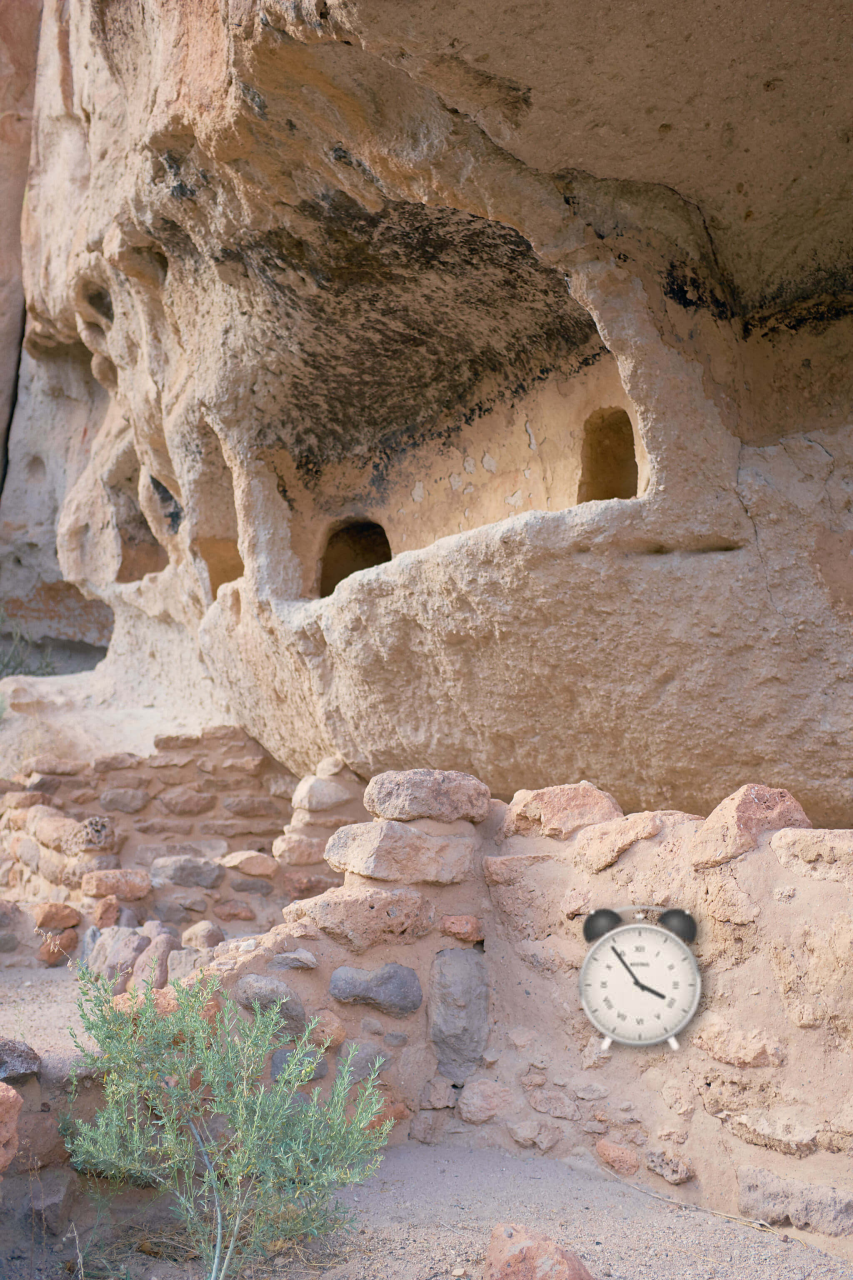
3.54
